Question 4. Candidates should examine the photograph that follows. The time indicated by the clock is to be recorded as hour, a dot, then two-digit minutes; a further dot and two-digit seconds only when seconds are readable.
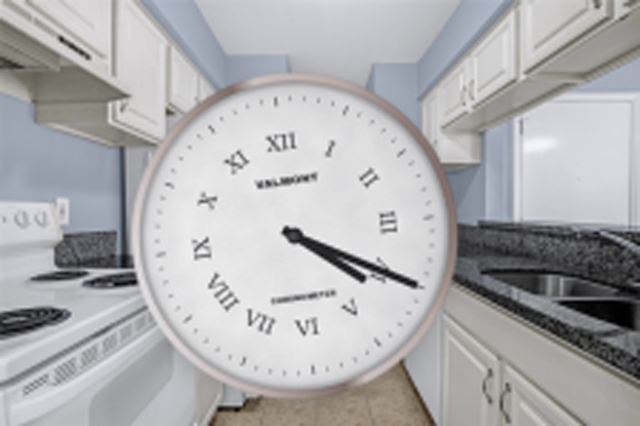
4.20
